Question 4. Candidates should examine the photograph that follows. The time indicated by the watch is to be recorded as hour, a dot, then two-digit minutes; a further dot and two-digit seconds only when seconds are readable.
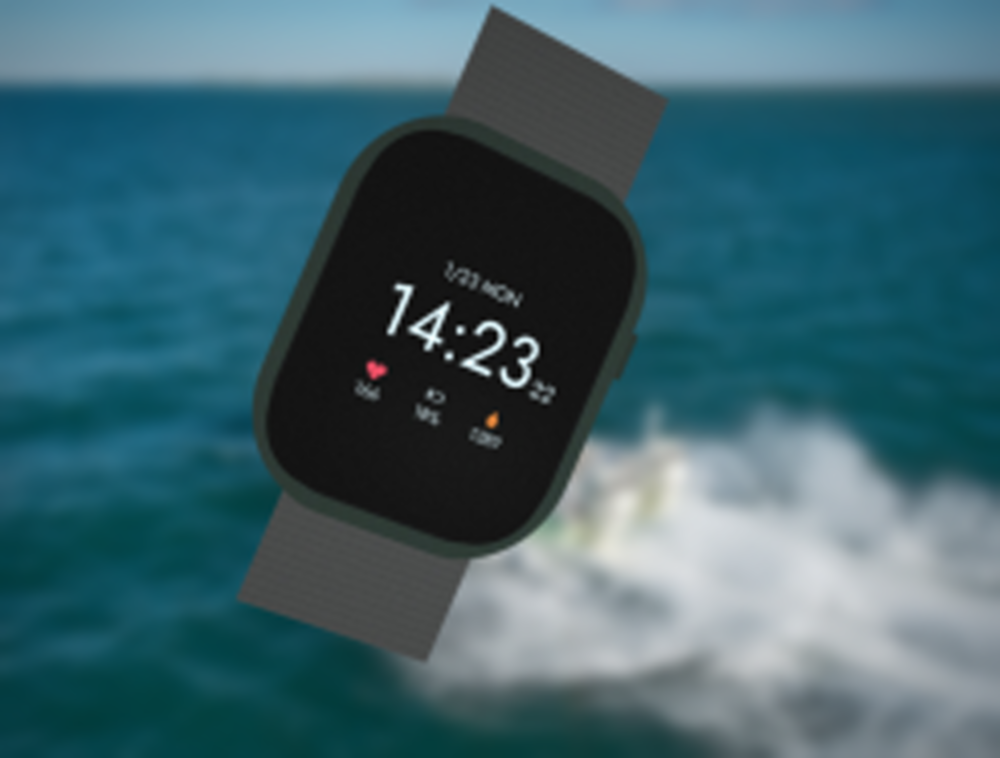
14.23
